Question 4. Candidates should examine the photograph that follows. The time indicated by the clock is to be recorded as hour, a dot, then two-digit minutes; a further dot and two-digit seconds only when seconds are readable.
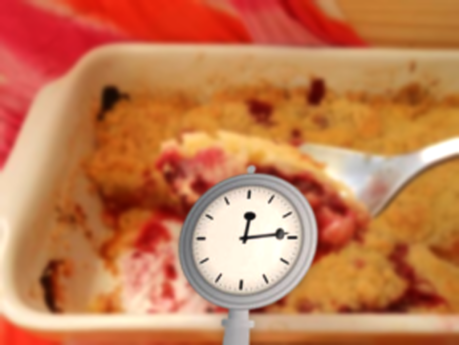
12.14
